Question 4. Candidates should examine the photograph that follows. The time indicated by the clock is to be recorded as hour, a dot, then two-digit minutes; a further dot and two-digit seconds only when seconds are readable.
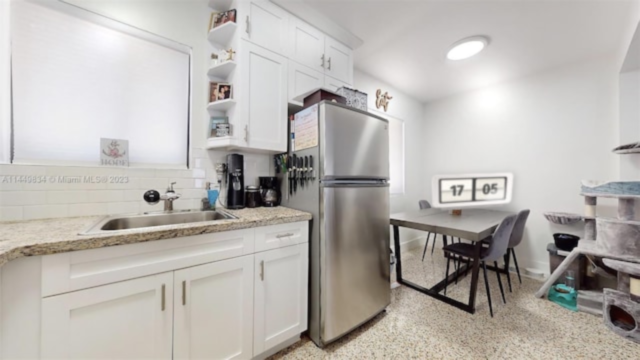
17.05
